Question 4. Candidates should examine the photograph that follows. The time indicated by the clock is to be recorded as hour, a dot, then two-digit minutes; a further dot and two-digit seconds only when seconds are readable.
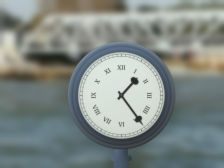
1.24
